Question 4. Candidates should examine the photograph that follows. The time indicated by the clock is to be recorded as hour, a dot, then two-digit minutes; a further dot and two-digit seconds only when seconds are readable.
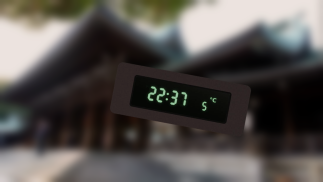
22.37
